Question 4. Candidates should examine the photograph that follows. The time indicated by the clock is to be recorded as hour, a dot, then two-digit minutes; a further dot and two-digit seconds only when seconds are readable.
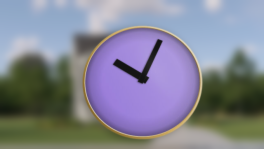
10.04
